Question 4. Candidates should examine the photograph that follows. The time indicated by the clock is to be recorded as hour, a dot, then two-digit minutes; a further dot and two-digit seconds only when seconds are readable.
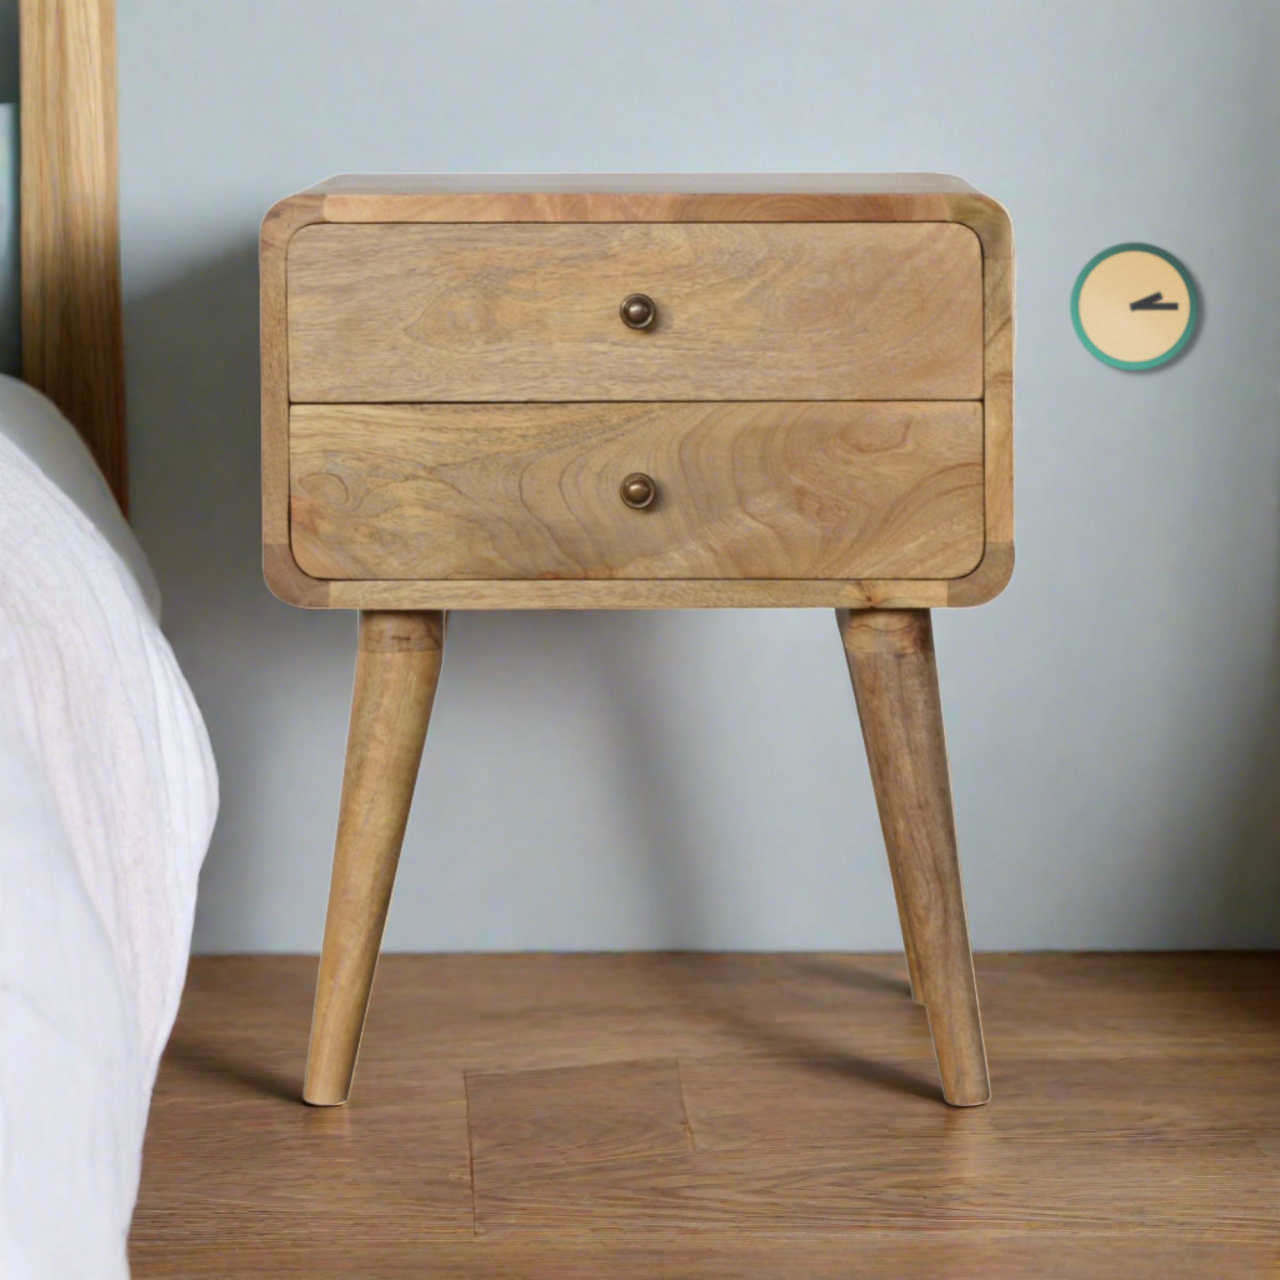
2.15
